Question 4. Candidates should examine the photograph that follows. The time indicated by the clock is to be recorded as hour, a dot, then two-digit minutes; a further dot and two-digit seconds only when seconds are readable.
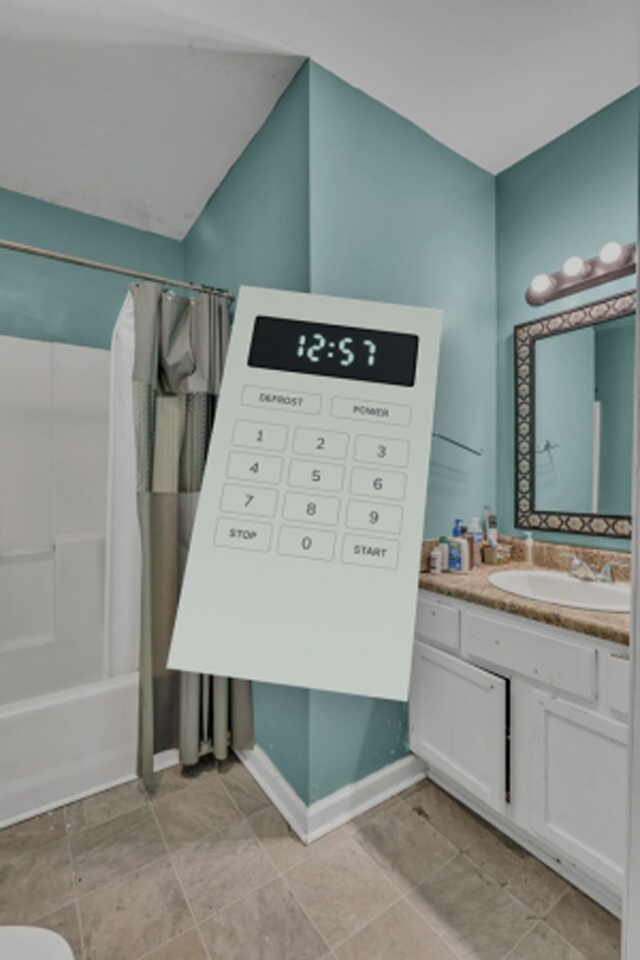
12.57
